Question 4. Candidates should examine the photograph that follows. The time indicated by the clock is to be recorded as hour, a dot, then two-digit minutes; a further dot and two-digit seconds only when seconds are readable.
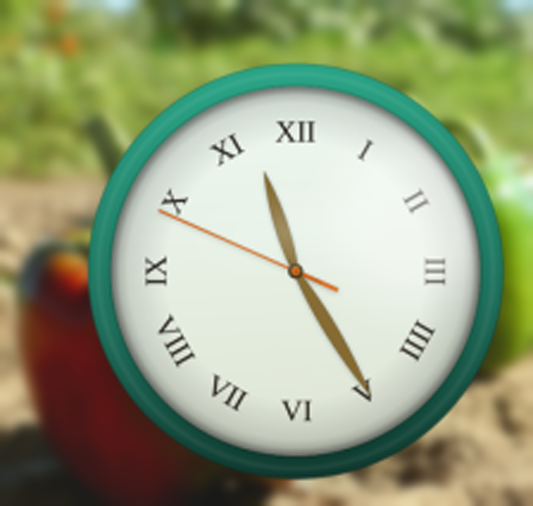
11.24.49
